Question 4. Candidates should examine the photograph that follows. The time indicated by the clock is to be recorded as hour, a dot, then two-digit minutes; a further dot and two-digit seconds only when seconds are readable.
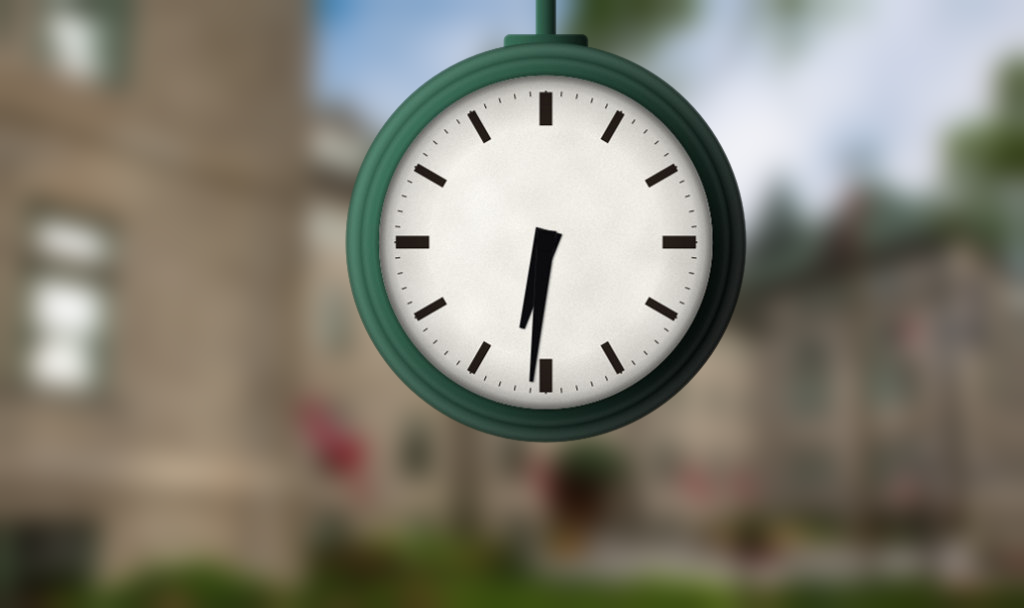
6.31
